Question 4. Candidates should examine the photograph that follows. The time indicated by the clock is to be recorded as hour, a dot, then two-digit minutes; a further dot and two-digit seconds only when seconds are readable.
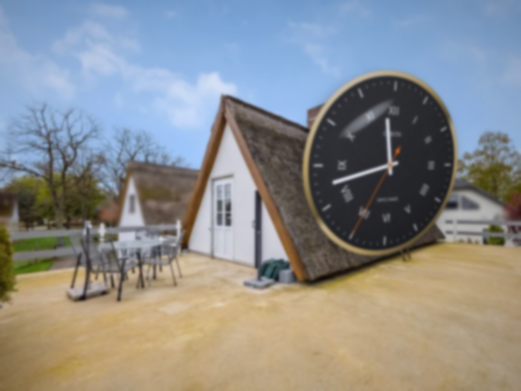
11.42.35
